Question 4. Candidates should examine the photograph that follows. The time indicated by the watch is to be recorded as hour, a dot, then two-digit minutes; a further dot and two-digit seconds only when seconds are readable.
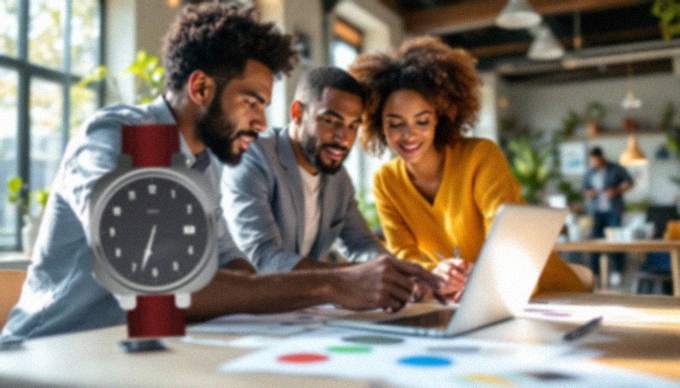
6.33
